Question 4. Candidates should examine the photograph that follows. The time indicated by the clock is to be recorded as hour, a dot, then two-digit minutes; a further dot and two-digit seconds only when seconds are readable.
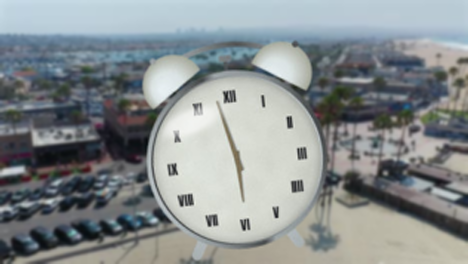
5.58
